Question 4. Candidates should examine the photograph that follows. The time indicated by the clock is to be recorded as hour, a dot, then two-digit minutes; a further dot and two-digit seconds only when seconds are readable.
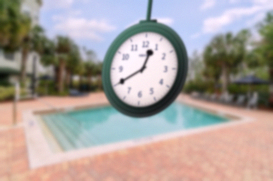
12.40
